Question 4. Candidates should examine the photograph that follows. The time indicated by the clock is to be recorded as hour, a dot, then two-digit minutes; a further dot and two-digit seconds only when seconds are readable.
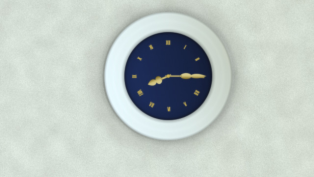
8.15
